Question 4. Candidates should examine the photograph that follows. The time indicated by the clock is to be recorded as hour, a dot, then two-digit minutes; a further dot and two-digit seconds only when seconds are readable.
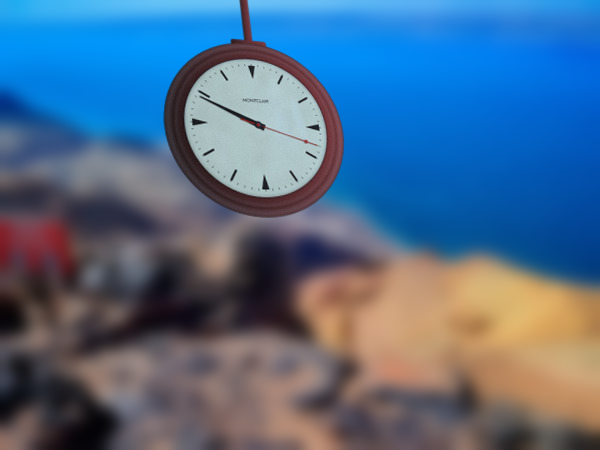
9.49.18
